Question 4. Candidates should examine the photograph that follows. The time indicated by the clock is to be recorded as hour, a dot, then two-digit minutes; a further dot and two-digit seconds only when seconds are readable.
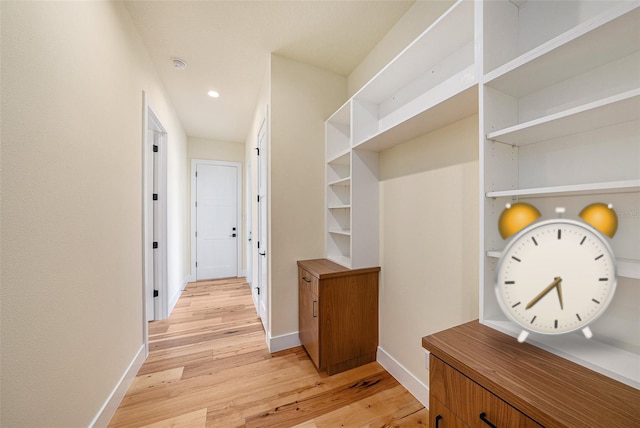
5.38
